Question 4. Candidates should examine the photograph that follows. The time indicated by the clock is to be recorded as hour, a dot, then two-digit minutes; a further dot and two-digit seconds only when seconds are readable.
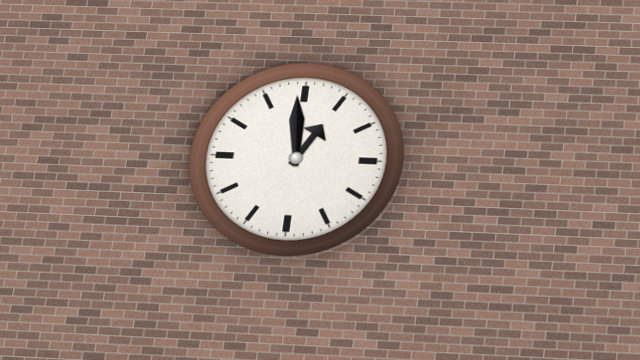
12.59
